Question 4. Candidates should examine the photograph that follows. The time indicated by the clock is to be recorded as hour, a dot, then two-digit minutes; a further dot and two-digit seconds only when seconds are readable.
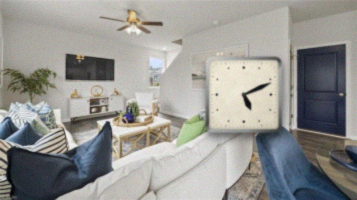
5.11
